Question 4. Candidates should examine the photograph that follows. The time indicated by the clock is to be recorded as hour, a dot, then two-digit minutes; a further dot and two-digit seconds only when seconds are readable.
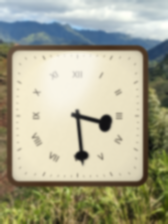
3.29
